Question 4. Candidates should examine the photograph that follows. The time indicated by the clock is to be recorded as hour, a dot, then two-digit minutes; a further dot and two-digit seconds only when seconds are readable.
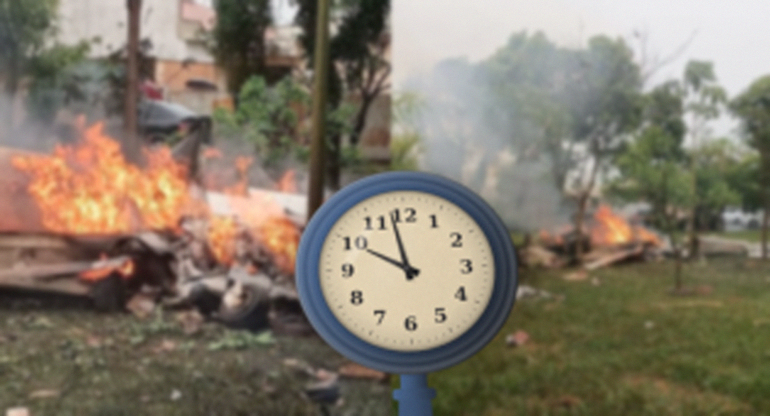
9.58
